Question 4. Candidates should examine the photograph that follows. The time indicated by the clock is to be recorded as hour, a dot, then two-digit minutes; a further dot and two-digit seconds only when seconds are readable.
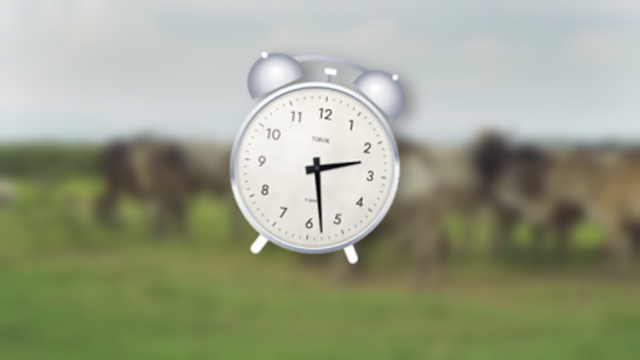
2.28
